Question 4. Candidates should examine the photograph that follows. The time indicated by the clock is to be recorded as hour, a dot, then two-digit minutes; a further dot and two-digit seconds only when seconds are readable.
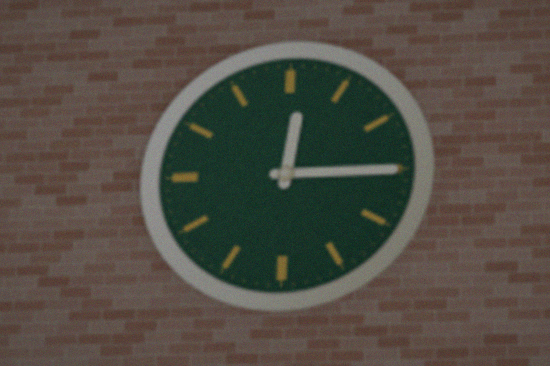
12.15
